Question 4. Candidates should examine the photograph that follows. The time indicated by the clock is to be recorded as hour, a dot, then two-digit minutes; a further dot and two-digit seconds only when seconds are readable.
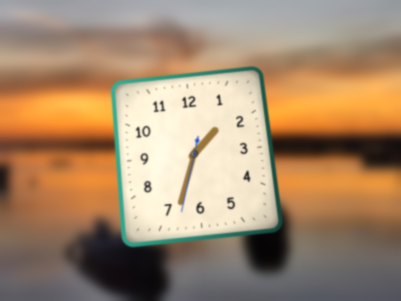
1.33.33
